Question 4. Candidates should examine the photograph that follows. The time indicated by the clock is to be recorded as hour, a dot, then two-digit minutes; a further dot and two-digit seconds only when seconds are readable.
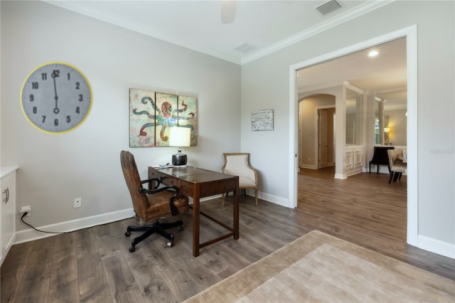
5.59
